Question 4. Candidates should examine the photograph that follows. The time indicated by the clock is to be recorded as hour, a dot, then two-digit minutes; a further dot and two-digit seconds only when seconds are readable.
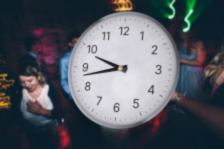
9.43
